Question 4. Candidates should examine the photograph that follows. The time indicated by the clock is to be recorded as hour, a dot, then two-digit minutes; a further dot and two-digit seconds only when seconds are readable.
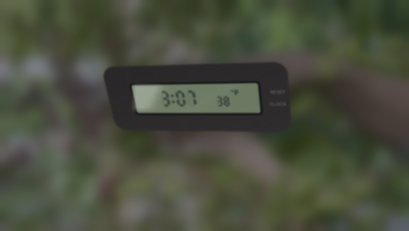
3.07
